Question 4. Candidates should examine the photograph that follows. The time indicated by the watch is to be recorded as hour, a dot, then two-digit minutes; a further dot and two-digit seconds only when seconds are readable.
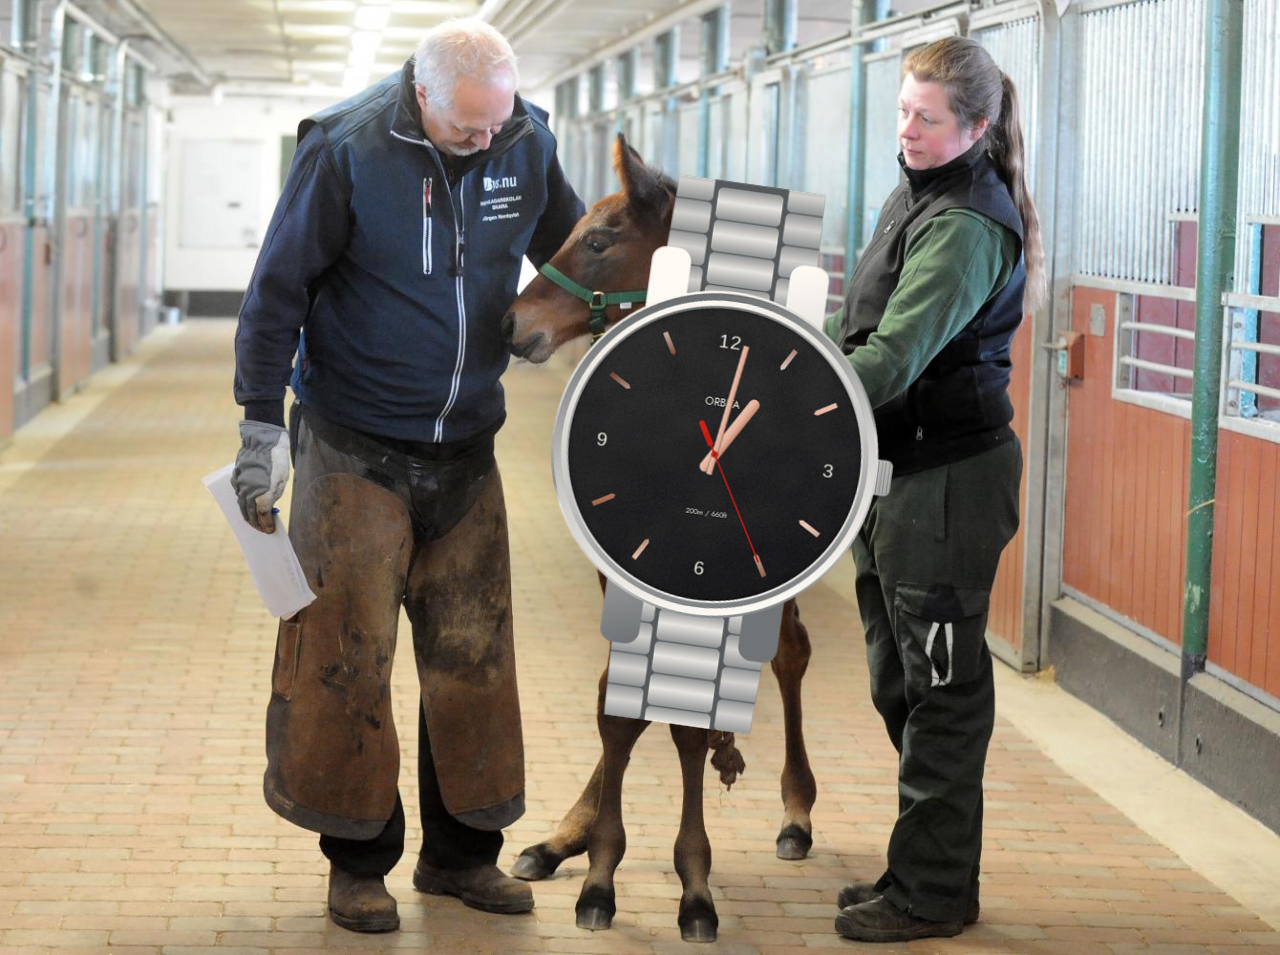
1.01.25
